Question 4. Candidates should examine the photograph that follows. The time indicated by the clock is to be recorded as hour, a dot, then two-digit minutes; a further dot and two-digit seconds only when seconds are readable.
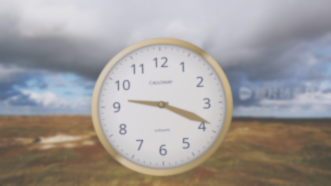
9.19
